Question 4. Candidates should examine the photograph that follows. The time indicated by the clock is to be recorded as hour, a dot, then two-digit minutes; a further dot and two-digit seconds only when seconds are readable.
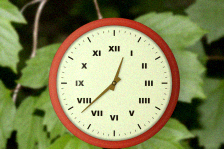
12.38
